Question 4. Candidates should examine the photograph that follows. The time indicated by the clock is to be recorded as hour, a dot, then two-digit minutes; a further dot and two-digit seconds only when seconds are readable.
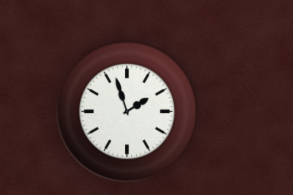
1.57
